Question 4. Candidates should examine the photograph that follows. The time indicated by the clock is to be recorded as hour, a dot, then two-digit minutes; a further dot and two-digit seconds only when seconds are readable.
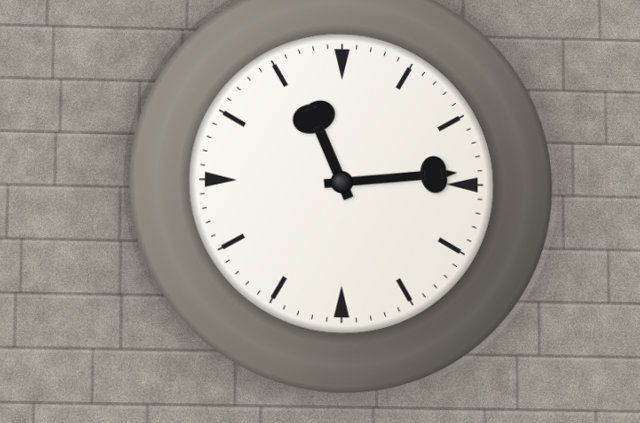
11.14
